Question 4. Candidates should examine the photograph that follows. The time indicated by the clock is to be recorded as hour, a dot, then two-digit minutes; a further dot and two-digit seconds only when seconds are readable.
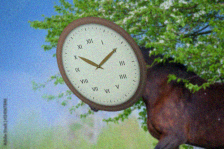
10.10
